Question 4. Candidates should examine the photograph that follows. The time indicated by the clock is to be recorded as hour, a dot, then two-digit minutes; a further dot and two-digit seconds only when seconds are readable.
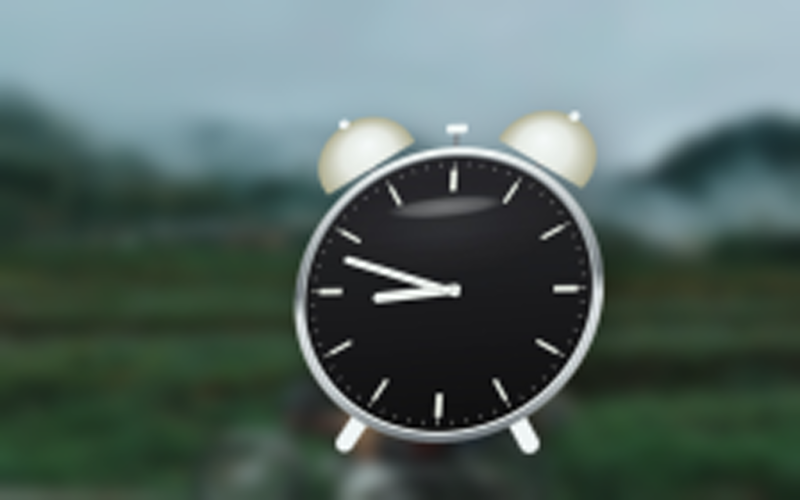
8.48
